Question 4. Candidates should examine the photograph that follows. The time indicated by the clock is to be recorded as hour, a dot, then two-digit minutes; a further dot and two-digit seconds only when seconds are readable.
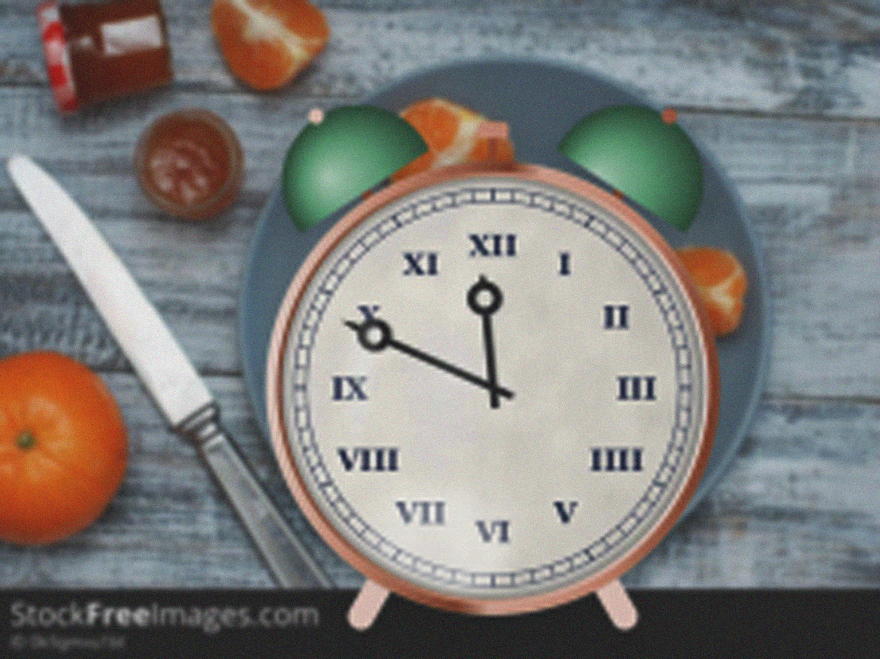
11.49
